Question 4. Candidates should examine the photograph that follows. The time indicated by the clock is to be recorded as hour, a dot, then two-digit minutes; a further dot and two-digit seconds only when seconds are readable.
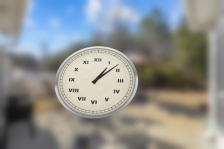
1.08
